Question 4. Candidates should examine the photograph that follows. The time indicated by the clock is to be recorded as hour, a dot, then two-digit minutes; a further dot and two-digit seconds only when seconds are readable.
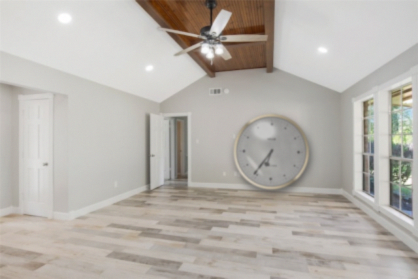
6.36
